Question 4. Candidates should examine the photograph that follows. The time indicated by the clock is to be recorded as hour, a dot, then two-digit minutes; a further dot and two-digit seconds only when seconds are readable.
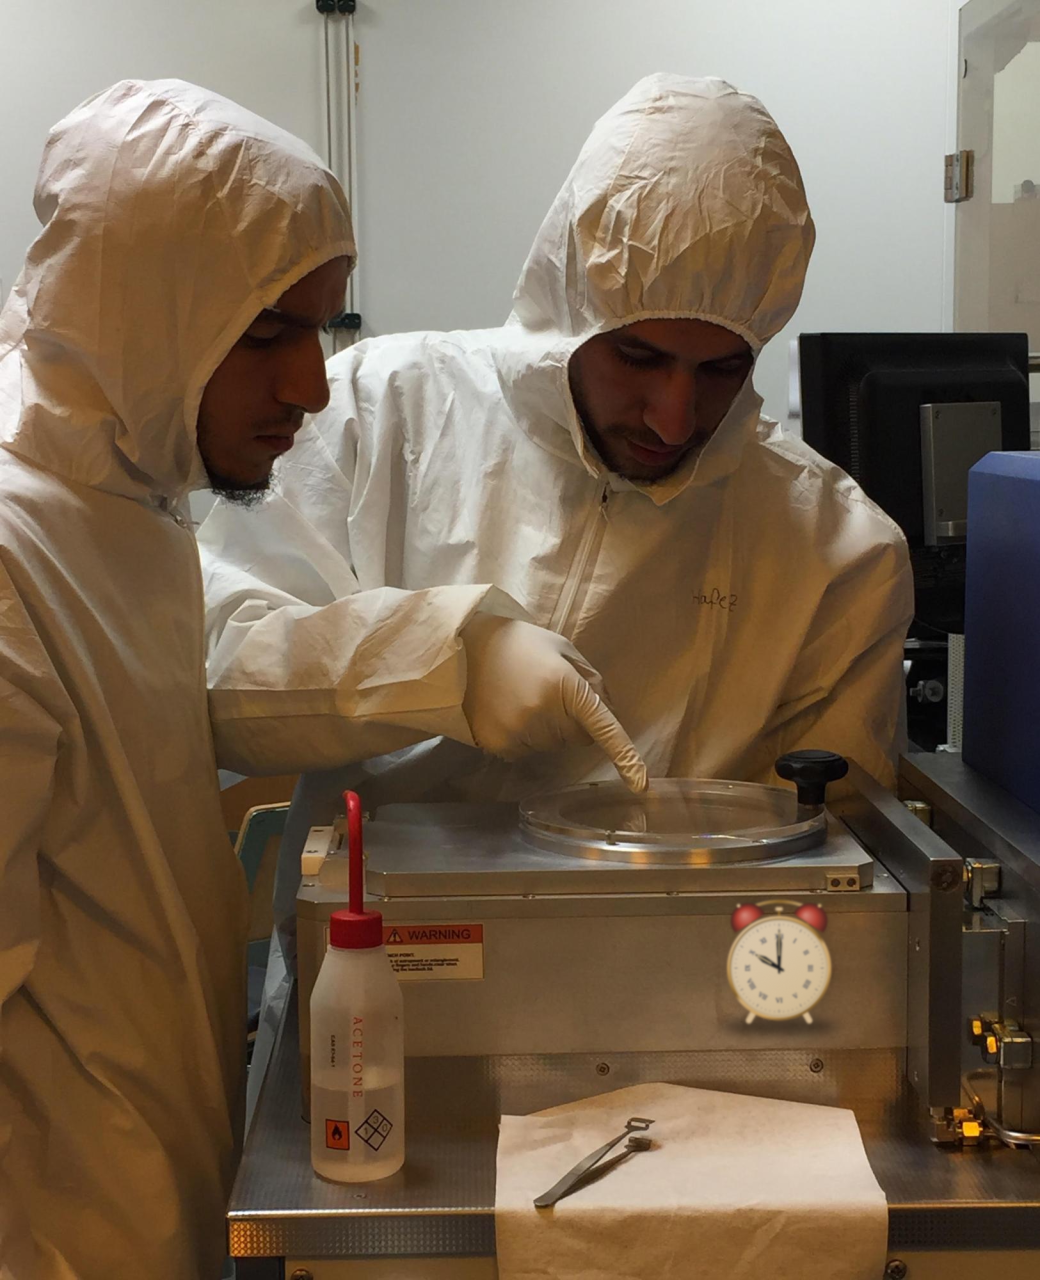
10.00
